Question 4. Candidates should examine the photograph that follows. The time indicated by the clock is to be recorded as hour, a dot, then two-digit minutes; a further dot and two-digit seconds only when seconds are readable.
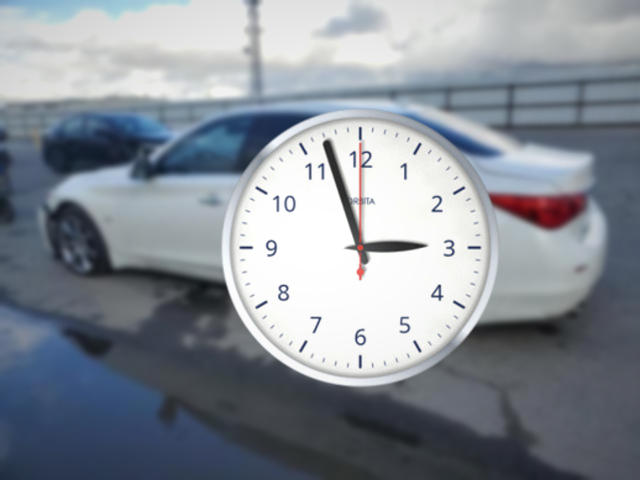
2.57.00
